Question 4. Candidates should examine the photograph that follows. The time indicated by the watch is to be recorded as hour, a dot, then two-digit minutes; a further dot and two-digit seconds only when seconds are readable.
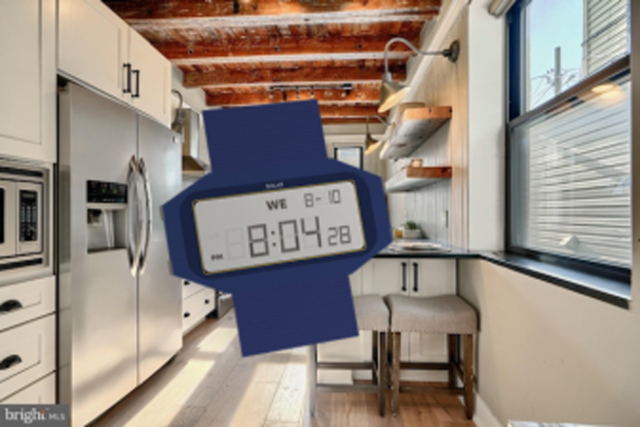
8.04.28
